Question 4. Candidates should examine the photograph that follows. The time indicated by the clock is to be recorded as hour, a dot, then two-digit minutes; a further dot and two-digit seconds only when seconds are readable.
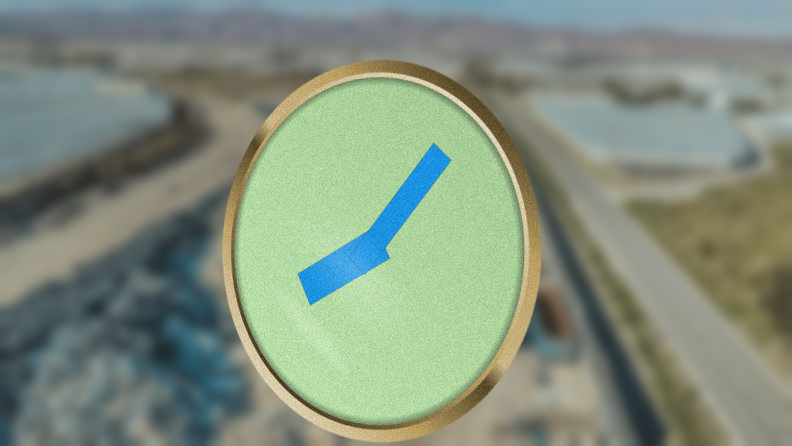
8.07
